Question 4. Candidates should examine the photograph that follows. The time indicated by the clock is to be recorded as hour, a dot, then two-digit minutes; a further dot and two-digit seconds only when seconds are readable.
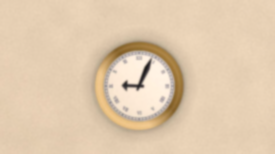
9.04
